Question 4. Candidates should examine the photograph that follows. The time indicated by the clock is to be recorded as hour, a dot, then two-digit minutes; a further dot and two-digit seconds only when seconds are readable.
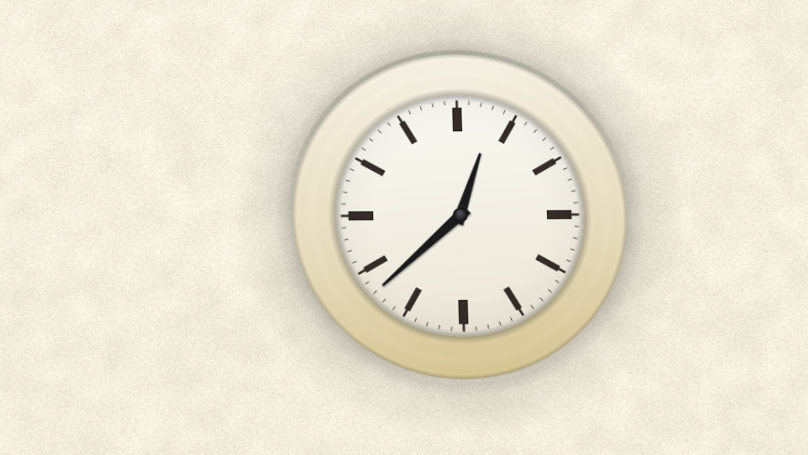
12.38
